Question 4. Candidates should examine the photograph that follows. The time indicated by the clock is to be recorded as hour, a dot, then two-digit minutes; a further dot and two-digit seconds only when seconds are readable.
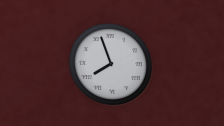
7.57
